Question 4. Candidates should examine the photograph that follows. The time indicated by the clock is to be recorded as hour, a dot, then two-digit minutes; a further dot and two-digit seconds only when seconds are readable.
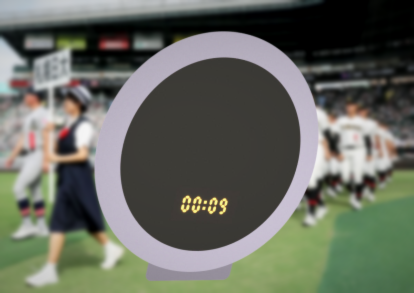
0.09
